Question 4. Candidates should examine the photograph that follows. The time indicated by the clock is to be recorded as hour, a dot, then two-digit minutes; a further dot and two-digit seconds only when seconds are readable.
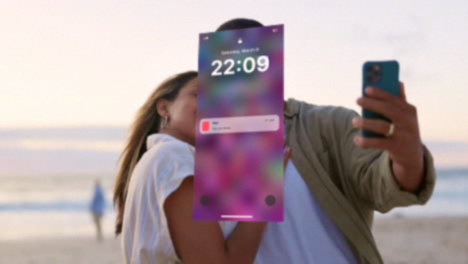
22.09
